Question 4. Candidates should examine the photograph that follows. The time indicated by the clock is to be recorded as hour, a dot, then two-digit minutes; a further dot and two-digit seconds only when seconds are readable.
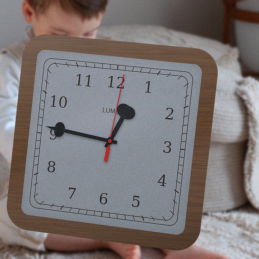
12.46.01
